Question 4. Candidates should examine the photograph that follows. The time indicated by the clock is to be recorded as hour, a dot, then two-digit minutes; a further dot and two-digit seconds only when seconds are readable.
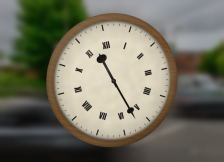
11.27
